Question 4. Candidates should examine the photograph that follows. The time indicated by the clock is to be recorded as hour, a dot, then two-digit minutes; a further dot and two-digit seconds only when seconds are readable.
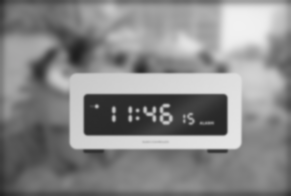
11.46.15
